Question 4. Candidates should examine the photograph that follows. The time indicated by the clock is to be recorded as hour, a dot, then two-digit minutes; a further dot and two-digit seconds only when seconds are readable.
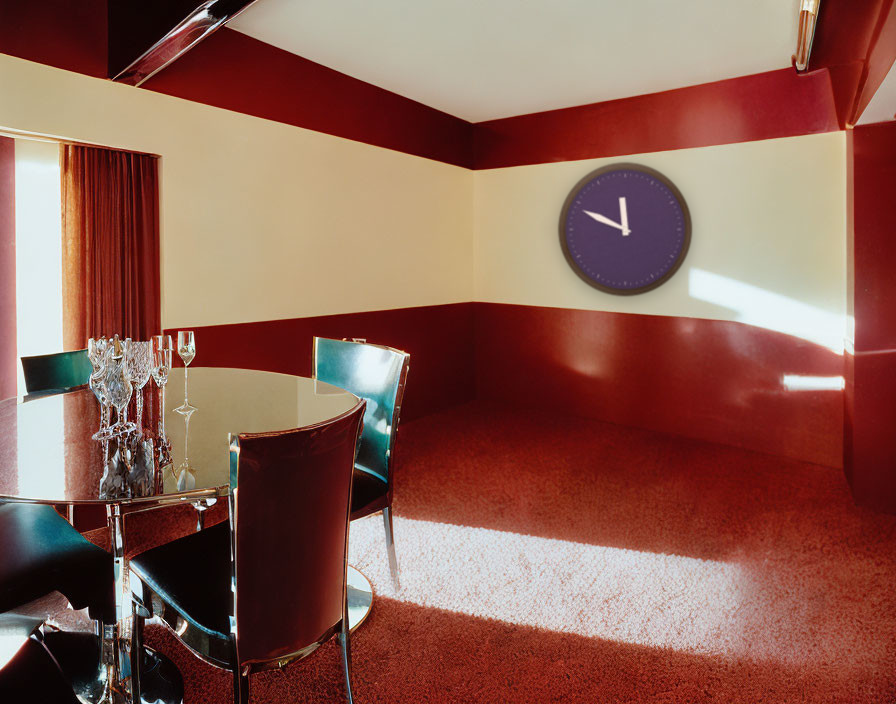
11.49
